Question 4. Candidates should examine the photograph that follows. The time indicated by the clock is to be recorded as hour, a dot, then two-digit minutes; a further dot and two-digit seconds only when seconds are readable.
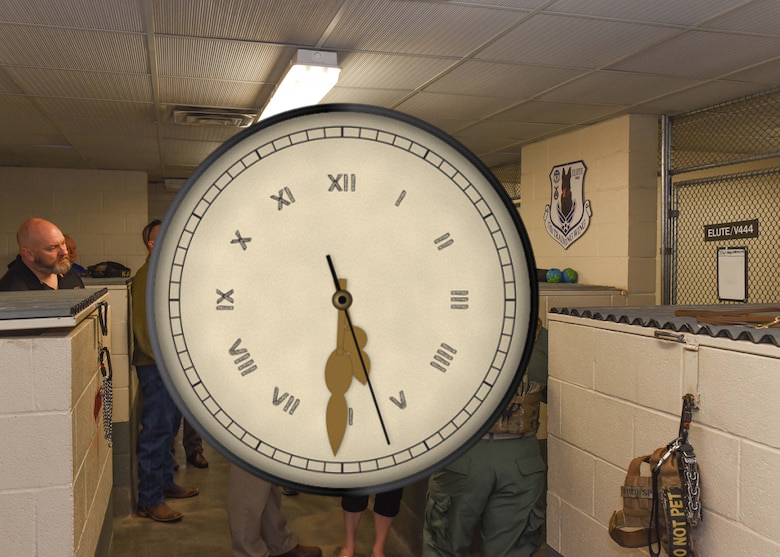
5.30.27
